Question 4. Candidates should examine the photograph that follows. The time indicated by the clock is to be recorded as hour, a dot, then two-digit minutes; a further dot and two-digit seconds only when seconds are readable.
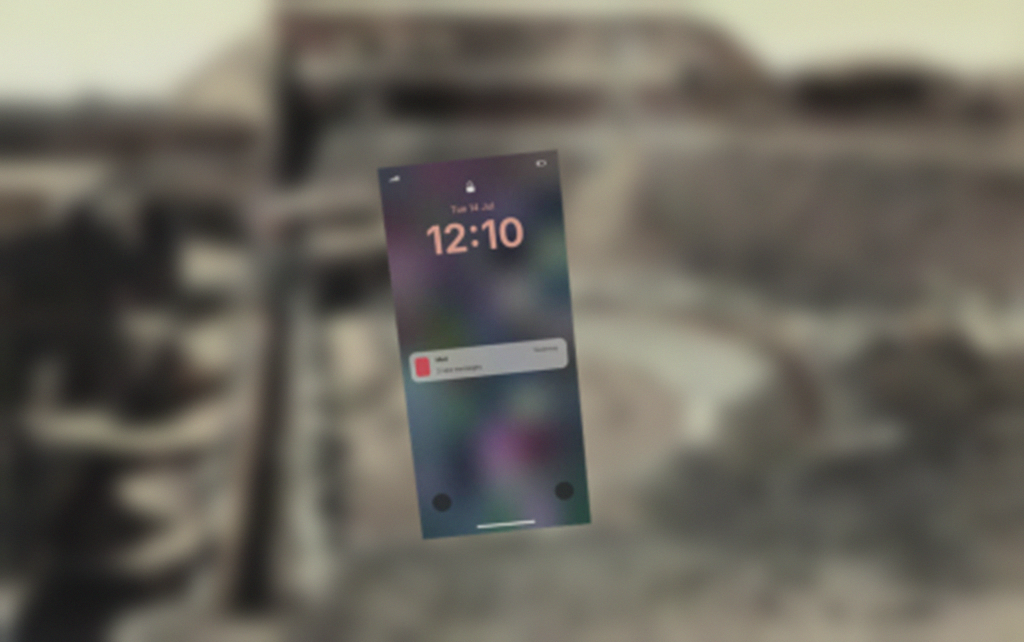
12.10
